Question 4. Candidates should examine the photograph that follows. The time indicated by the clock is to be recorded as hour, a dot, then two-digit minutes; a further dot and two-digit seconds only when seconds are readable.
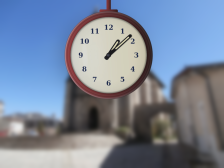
1.08
